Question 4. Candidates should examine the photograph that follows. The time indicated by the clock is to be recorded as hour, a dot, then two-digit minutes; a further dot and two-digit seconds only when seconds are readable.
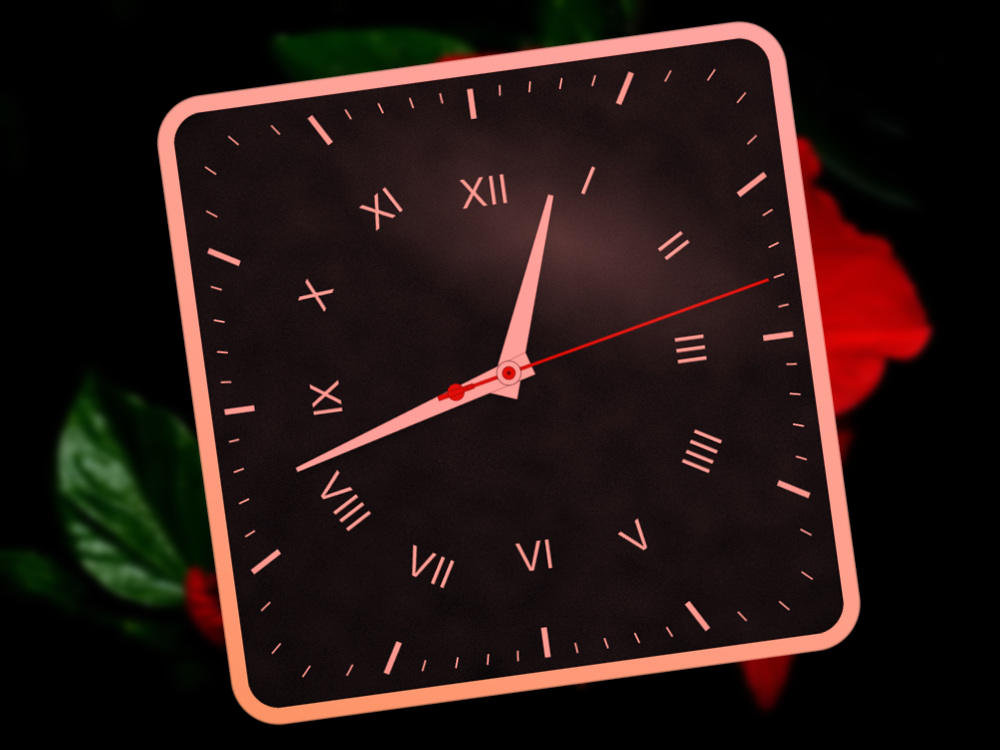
12.42.13
